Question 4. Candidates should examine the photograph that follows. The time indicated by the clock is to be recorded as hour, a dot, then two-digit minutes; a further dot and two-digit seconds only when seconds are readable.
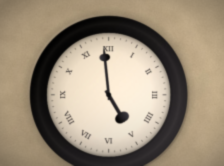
4.59
